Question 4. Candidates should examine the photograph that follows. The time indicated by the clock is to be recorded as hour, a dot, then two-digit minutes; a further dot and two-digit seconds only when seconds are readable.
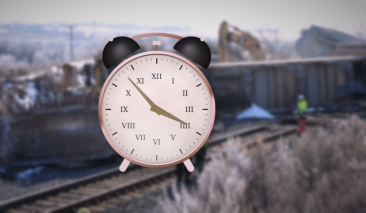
3.53
